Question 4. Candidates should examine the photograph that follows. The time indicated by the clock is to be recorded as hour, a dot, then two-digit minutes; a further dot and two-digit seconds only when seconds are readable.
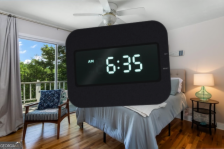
6.35
